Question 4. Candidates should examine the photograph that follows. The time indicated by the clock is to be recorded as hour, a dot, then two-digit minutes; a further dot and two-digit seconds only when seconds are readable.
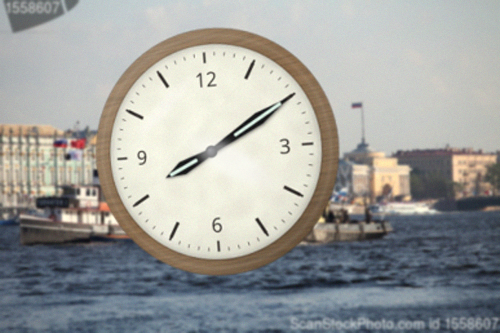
8.10
